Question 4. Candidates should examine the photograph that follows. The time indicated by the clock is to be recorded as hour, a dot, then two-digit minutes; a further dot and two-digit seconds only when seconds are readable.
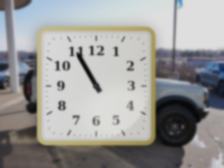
10.55
